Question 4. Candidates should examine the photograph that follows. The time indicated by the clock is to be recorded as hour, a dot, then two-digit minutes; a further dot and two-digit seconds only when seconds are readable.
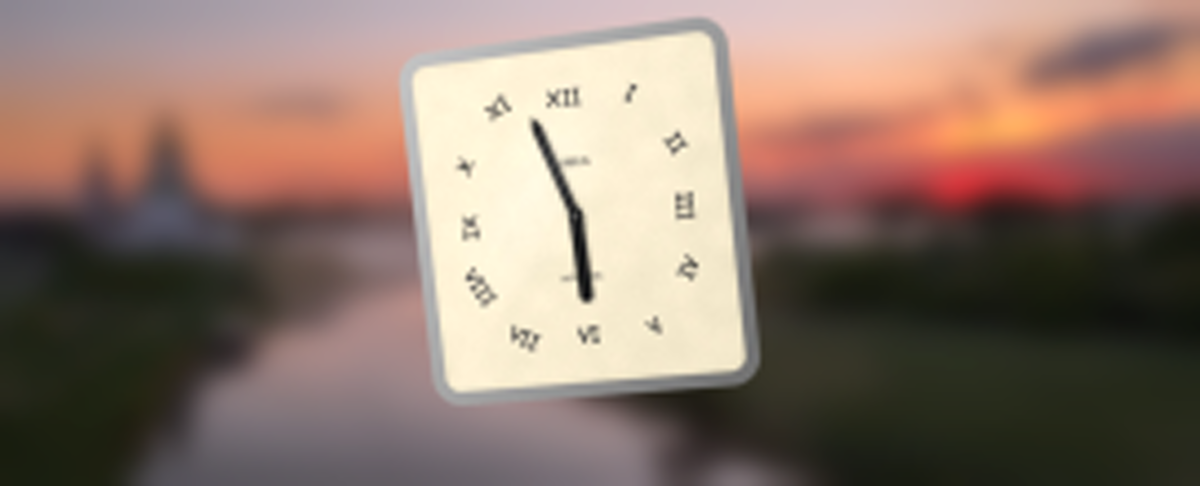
5.57
